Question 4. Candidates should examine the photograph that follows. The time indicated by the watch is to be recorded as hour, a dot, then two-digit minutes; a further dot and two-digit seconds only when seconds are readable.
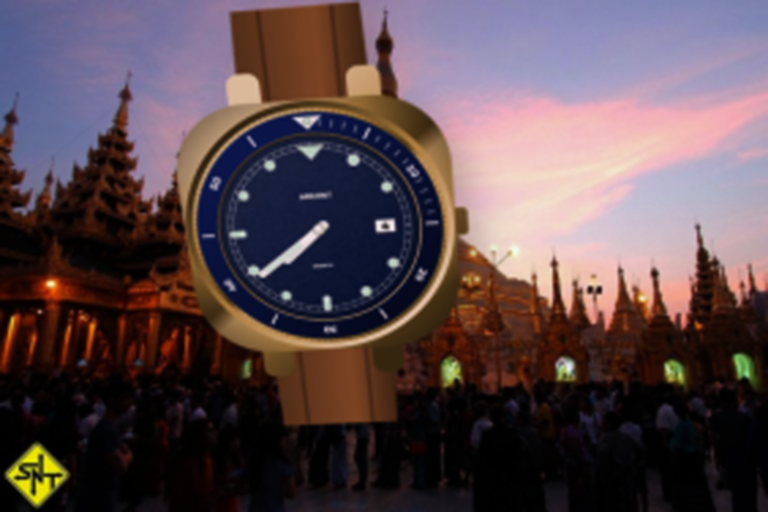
7.39
